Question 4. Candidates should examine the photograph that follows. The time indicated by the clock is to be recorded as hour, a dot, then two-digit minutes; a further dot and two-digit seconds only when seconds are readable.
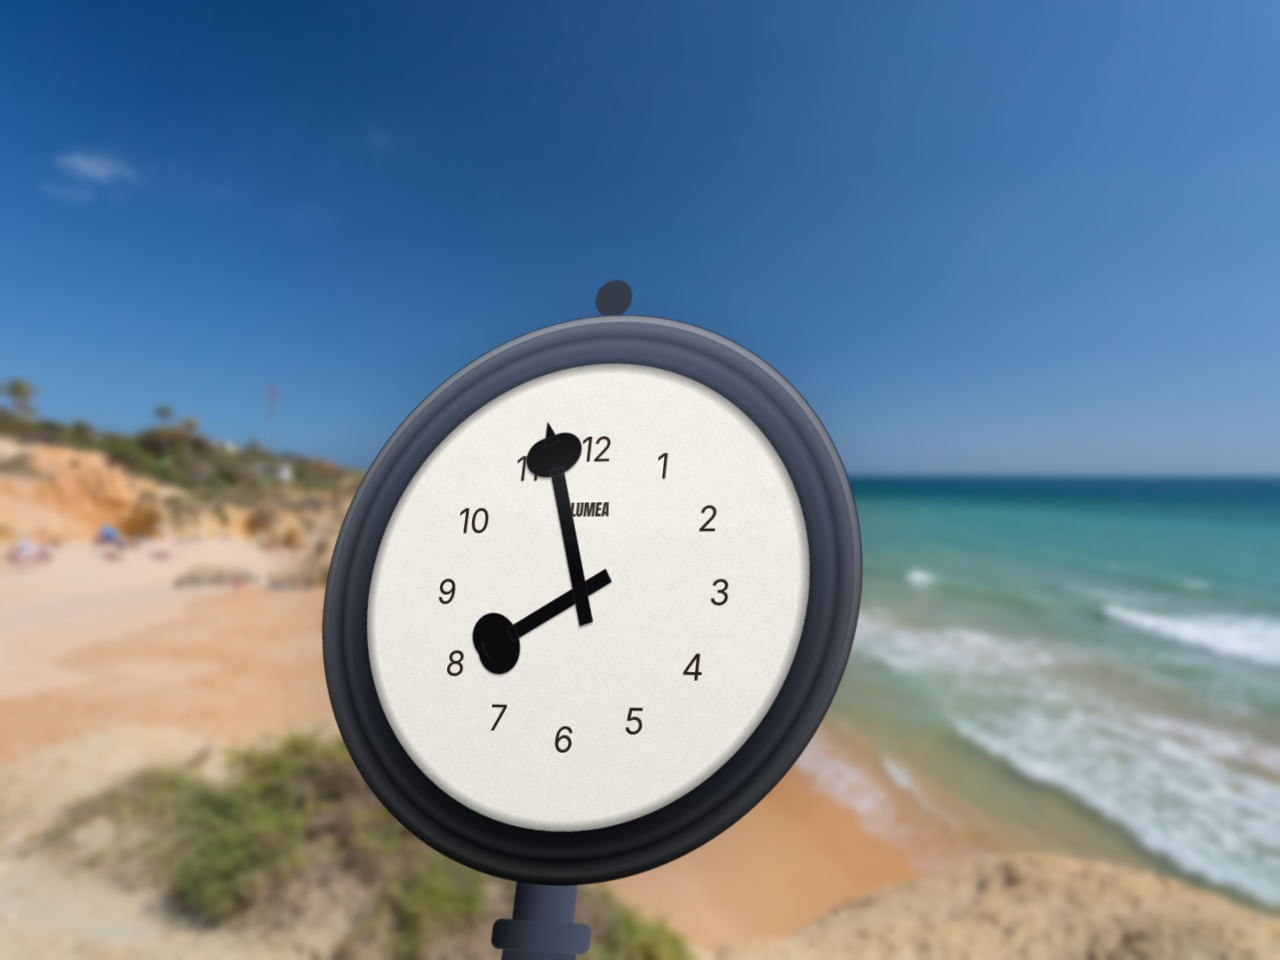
7.57
